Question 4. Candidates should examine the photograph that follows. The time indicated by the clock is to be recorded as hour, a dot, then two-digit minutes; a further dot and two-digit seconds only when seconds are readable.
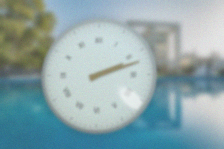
2.12
